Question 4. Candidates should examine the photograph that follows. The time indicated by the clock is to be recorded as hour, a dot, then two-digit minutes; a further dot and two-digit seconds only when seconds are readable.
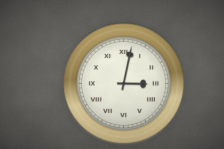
3.02
